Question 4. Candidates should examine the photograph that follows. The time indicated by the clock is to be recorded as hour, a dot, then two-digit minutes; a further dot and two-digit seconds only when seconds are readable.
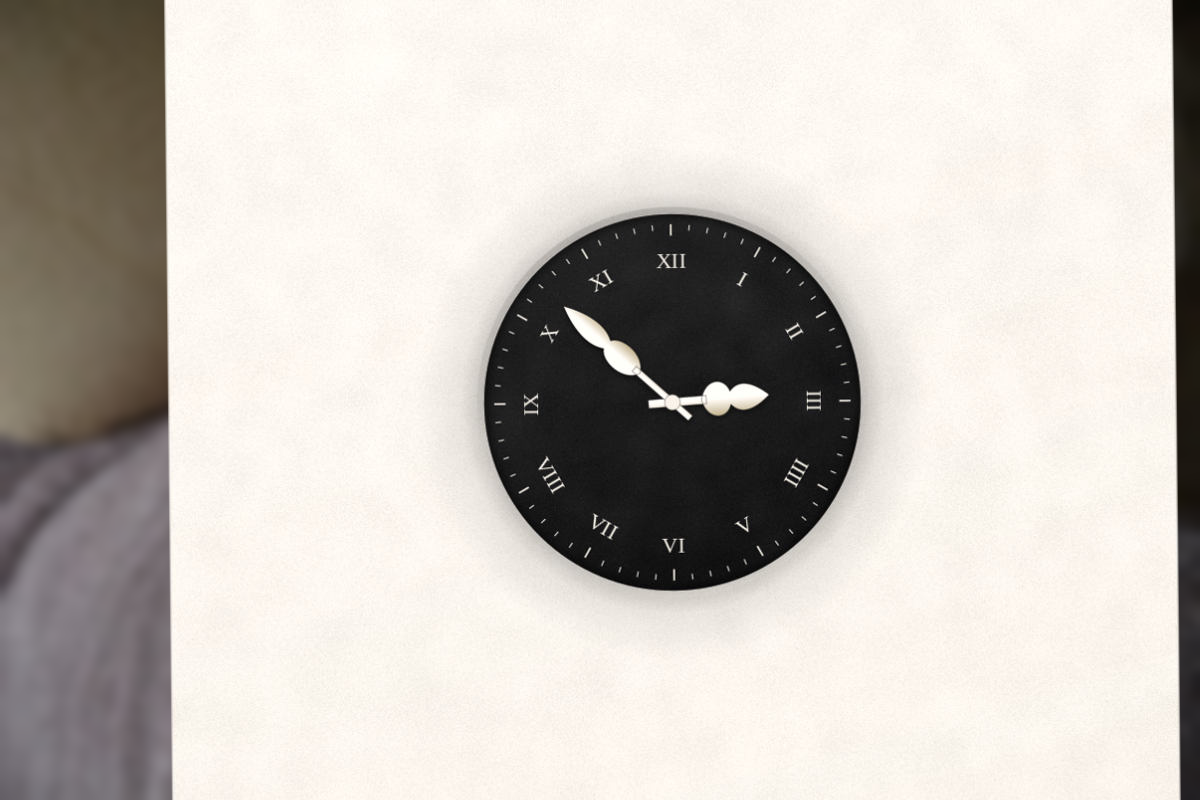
2.52
